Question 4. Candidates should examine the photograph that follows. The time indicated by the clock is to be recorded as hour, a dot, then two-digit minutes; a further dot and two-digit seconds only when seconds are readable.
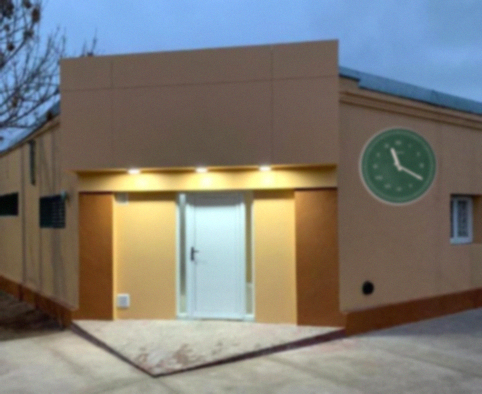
11.20
